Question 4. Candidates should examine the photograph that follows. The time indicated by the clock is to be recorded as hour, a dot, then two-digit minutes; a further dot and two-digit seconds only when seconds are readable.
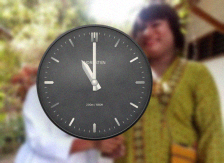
11.00
